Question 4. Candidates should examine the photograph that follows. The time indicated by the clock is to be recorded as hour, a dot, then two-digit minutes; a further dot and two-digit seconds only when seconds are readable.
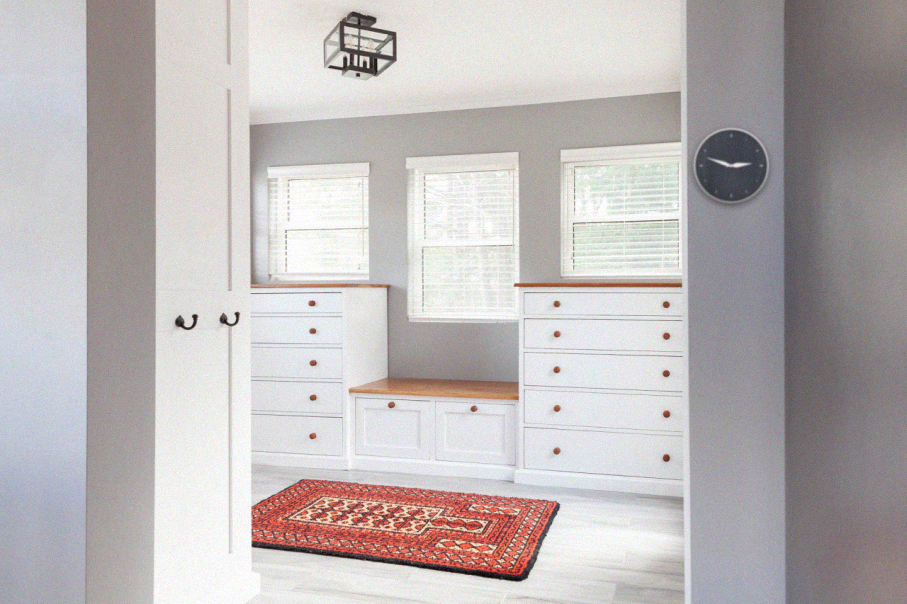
2.48
